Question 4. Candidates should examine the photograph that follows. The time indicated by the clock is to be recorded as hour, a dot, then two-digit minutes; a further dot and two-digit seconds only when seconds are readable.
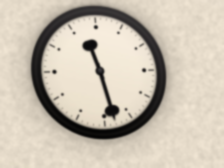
11.28
